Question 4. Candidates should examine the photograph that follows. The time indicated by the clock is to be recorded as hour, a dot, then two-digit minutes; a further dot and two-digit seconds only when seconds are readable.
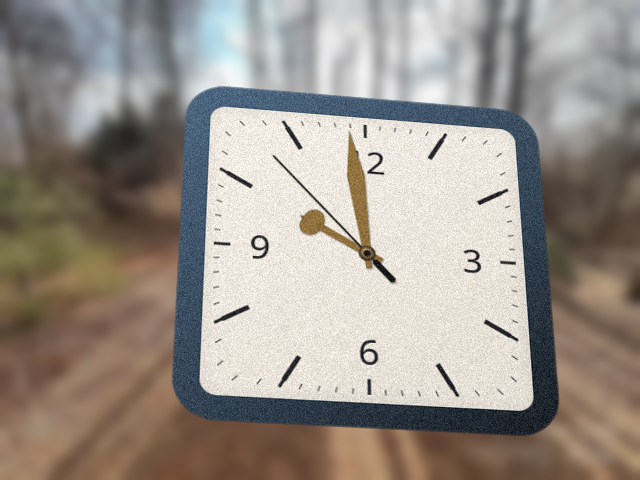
9.58.53
